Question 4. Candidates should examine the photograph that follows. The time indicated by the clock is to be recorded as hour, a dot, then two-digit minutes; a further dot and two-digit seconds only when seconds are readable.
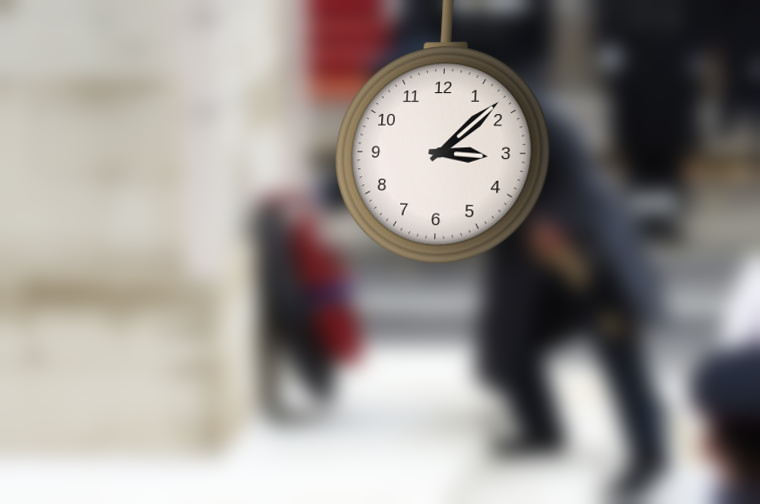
3.08
